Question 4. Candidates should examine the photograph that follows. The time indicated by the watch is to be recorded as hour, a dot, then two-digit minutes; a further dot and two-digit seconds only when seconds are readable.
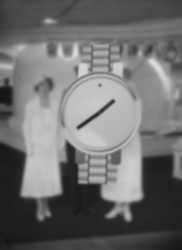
1.39
